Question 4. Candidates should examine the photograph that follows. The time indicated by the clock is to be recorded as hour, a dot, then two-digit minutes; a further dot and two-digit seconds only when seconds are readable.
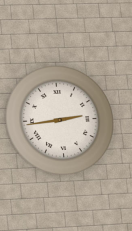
2.44
